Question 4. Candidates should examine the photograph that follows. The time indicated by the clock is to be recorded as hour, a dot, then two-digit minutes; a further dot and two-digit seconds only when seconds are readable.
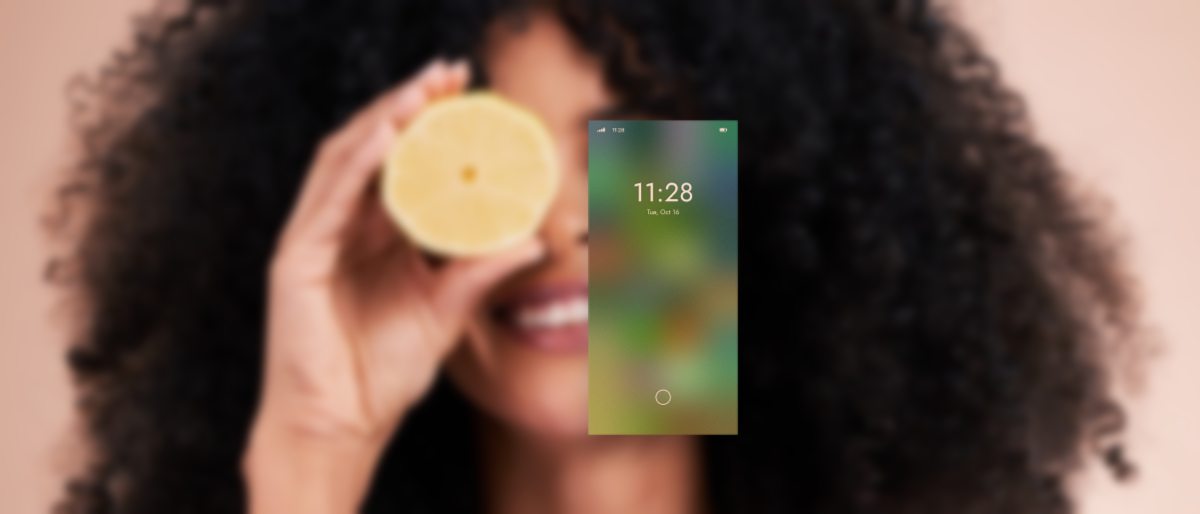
11.28
